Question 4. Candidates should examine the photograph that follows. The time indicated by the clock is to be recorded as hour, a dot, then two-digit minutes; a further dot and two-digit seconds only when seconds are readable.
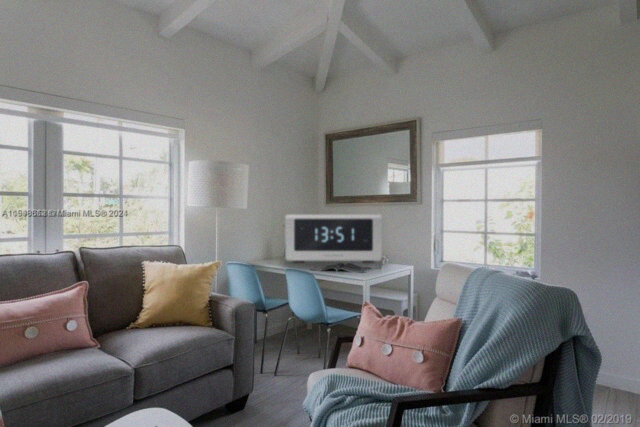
13.51
